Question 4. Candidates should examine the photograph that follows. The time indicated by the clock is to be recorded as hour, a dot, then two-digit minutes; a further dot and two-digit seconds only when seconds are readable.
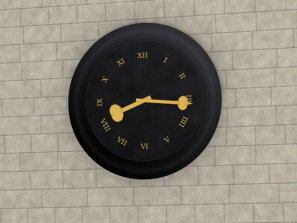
8.16
